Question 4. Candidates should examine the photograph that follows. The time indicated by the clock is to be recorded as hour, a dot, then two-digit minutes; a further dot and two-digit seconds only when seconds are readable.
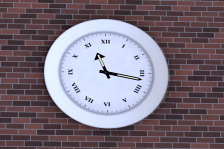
11.17
